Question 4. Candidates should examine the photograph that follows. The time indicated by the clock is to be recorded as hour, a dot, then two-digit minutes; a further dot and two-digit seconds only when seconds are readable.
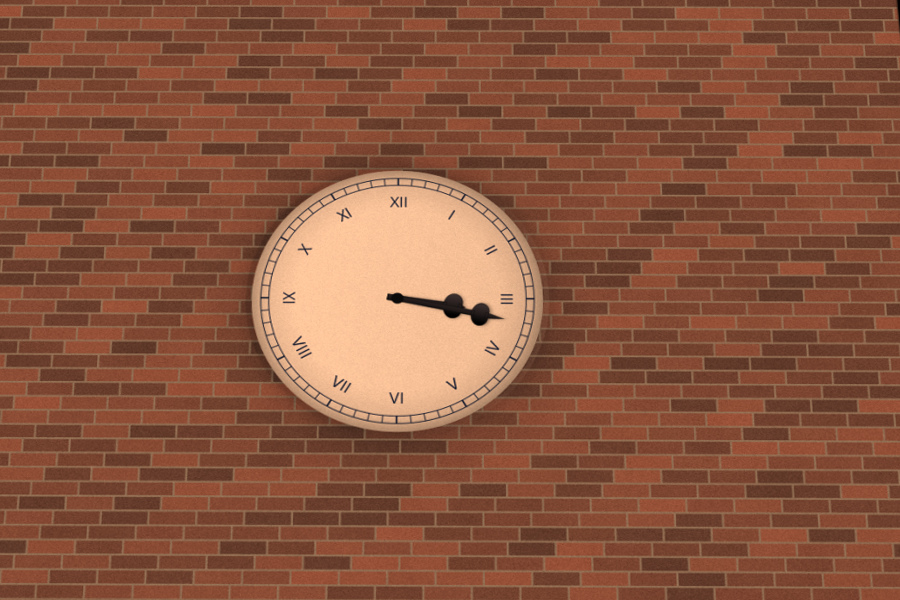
3.17
